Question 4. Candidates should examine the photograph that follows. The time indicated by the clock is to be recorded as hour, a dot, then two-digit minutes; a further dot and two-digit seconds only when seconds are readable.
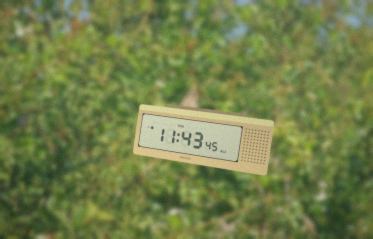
11.43.45
